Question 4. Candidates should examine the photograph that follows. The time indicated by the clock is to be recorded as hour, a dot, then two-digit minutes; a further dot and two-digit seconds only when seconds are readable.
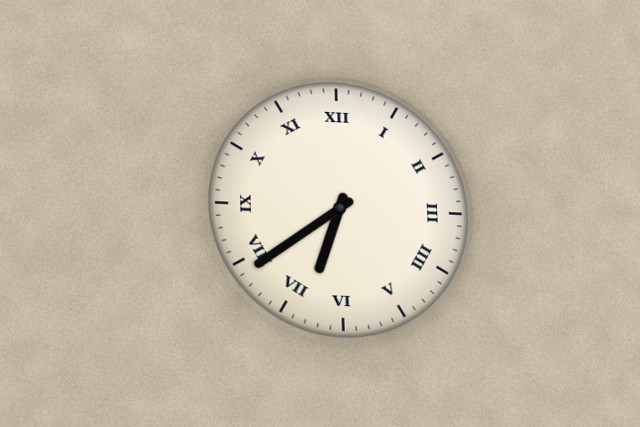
6.39
